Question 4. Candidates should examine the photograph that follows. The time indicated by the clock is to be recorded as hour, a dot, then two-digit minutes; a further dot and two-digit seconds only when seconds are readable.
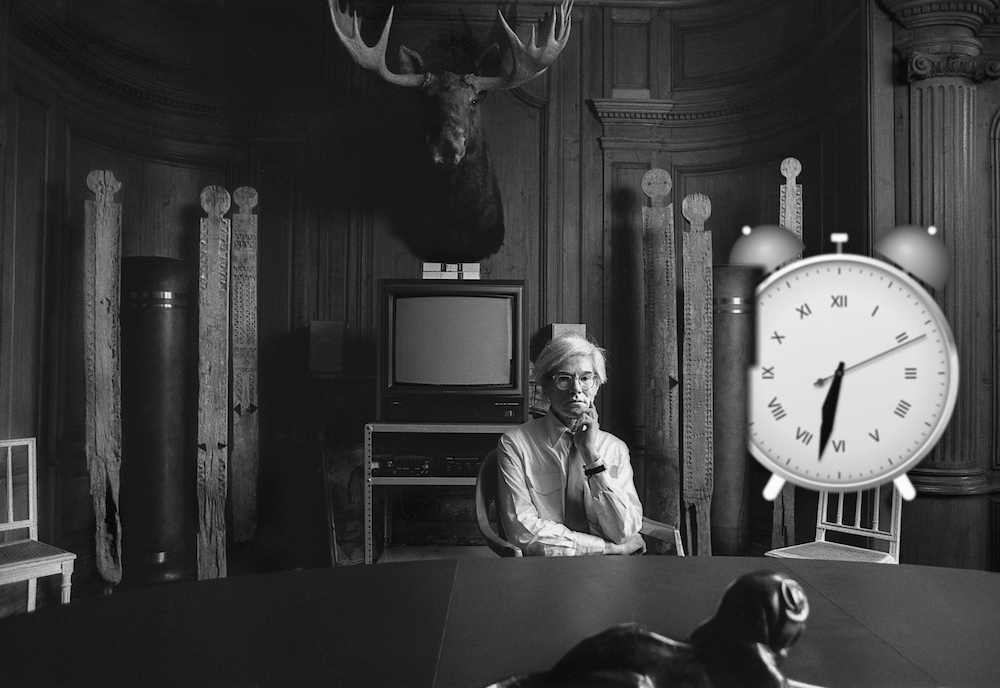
6.32.11
